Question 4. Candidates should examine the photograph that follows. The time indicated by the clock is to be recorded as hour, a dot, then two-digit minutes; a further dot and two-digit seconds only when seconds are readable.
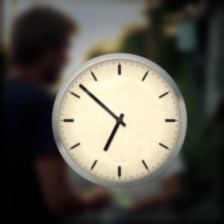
6.52
